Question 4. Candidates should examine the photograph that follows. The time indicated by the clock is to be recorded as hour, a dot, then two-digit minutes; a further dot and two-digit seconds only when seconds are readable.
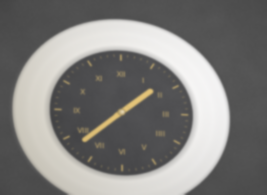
1.38
